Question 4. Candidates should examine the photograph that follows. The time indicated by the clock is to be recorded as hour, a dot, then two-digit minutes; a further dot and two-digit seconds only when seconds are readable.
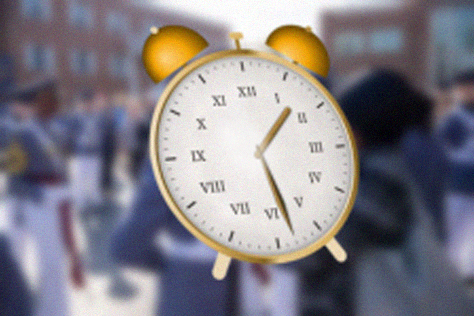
1.28
